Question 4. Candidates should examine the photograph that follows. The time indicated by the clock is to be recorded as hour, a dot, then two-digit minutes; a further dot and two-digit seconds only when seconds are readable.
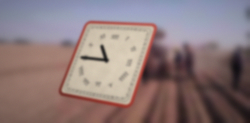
10.45
